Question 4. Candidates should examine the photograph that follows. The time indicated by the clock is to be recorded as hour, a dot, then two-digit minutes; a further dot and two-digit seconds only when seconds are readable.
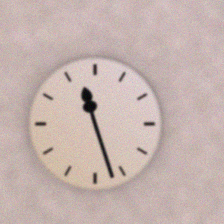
11.27
